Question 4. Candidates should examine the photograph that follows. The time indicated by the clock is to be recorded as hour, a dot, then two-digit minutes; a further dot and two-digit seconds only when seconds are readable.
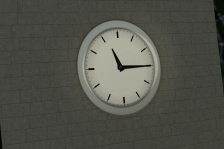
11.15
